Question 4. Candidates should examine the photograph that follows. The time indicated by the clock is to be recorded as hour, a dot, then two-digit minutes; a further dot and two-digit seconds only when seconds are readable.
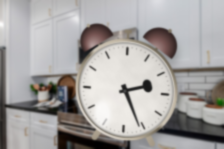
2.26
